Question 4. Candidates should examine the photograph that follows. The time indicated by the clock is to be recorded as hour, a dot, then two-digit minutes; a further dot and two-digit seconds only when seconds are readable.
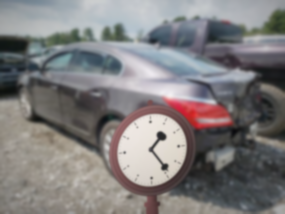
1.24
